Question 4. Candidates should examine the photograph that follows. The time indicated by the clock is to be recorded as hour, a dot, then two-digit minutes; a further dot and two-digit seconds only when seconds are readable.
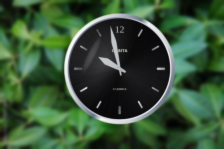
9.58
